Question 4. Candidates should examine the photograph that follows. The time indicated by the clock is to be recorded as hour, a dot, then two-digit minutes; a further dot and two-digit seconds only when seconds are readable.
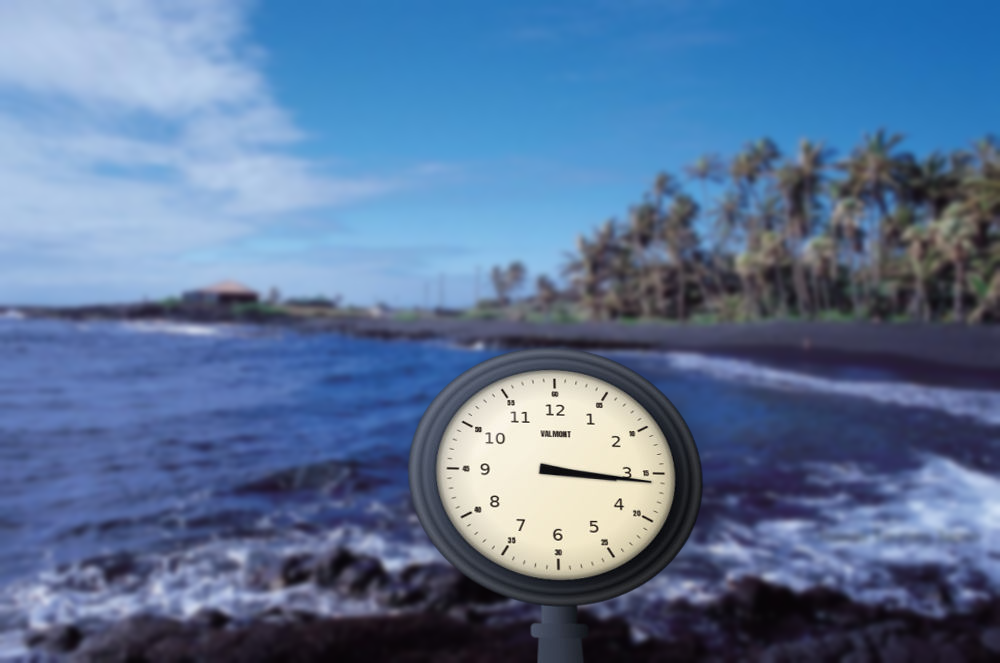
3.16
